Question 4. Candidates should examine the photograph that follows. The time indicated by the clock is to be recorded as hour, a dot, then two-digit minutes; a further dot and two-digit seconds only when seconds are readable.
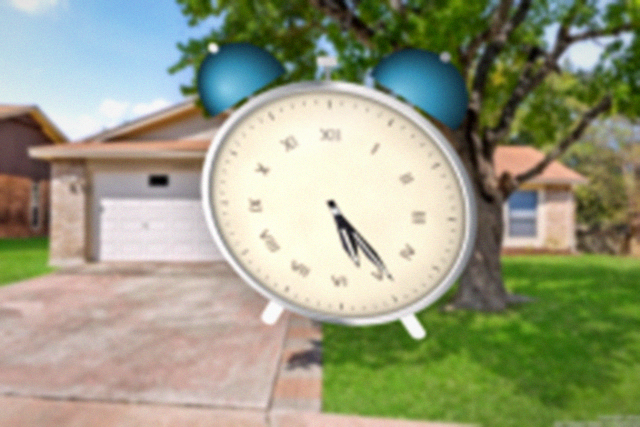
5.24
